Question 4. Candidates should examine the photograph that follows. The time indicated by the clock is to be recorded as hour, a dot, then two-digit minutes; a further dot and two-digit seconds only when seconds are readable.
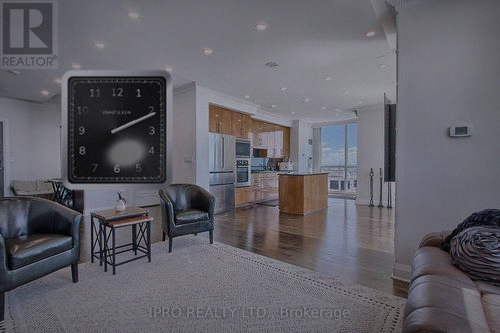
2.11
